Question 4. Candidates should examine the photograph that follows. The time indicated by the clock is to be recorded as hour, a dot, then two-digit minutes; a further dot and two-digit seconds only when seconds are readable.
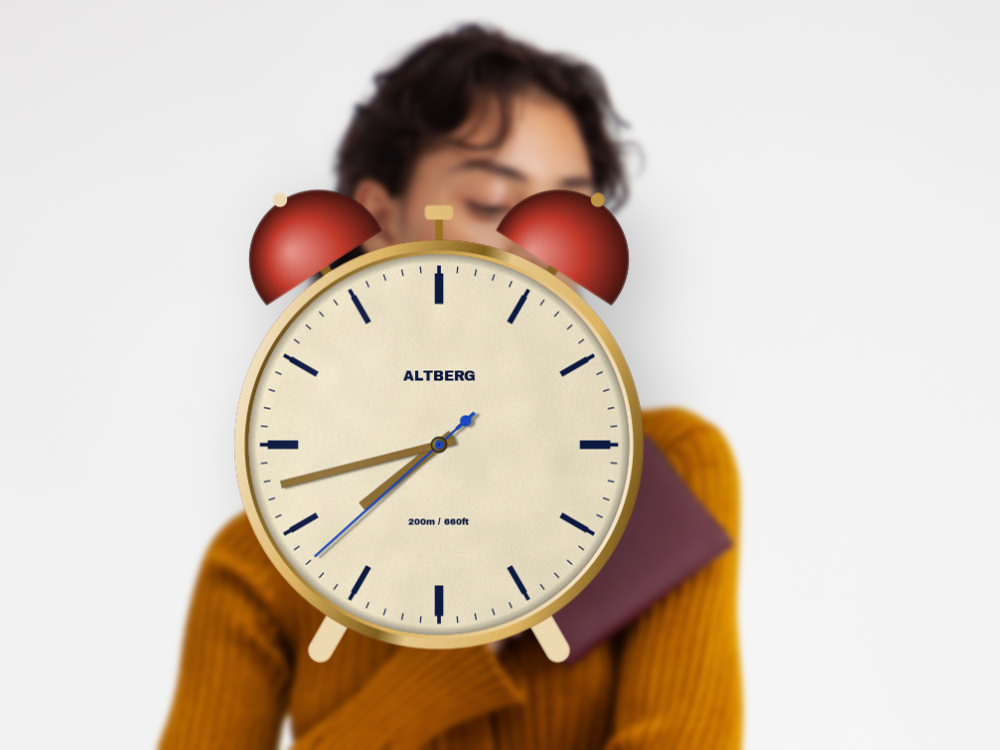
7.42.38
